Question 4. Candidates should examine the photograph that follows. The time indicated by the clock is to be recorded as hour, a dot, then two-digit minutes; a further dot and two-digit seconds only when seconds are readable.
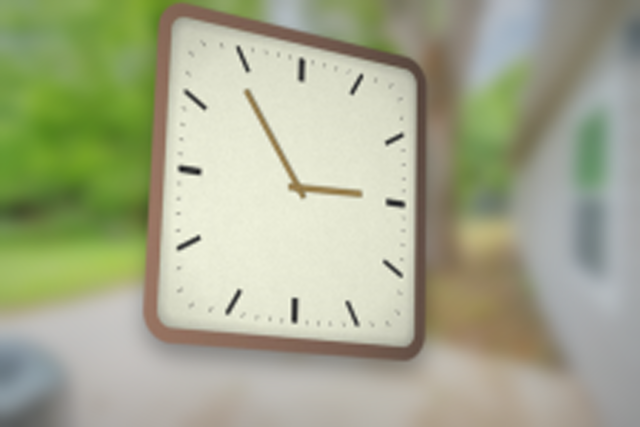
2.54
